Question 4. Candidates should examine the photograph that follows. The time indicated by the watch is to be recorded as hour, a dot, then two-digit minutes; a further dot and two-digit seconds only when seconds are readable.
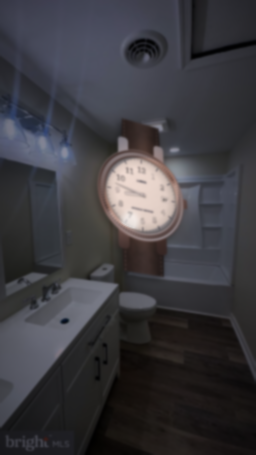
8.47
